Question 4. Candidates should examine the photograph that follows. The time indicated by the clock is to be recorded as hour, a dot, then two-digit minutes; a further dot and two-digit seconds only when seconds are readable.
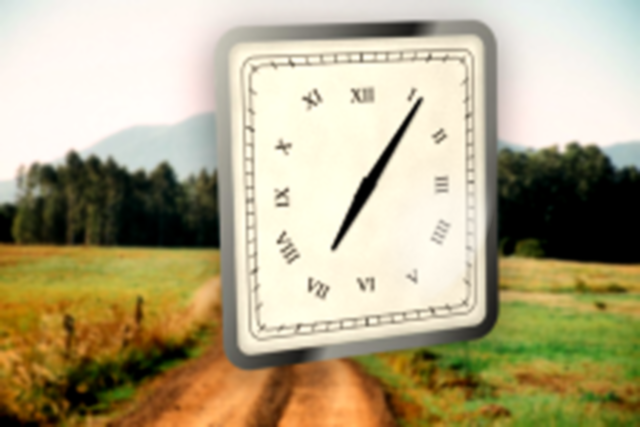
7.06
